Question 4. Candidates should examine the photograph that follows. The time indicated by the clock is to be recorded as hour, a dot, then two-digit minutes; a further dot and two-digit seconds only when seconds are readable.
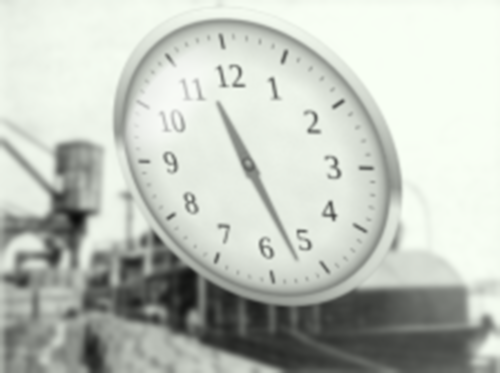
11.27
